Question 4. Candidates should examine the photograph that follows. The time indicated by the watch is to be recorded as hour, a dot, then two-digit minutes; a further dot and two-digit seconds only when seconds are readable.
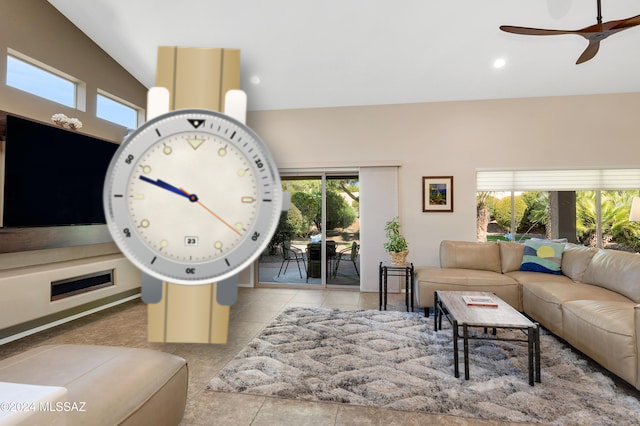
9.48.21
